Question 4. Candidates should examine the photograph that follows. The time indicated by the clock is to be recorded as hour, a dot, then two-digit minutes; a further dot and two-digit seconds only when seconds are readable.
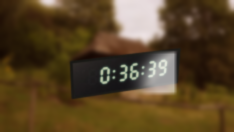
0.36.39
